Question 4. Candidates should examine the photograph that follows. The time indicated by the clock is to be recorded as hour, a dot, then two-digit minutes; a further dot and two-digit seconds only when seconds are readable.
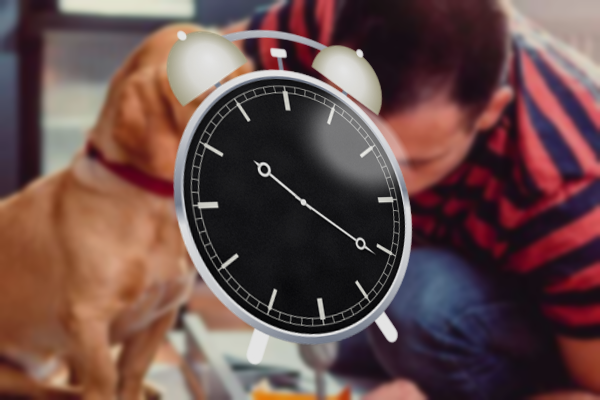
10.21
